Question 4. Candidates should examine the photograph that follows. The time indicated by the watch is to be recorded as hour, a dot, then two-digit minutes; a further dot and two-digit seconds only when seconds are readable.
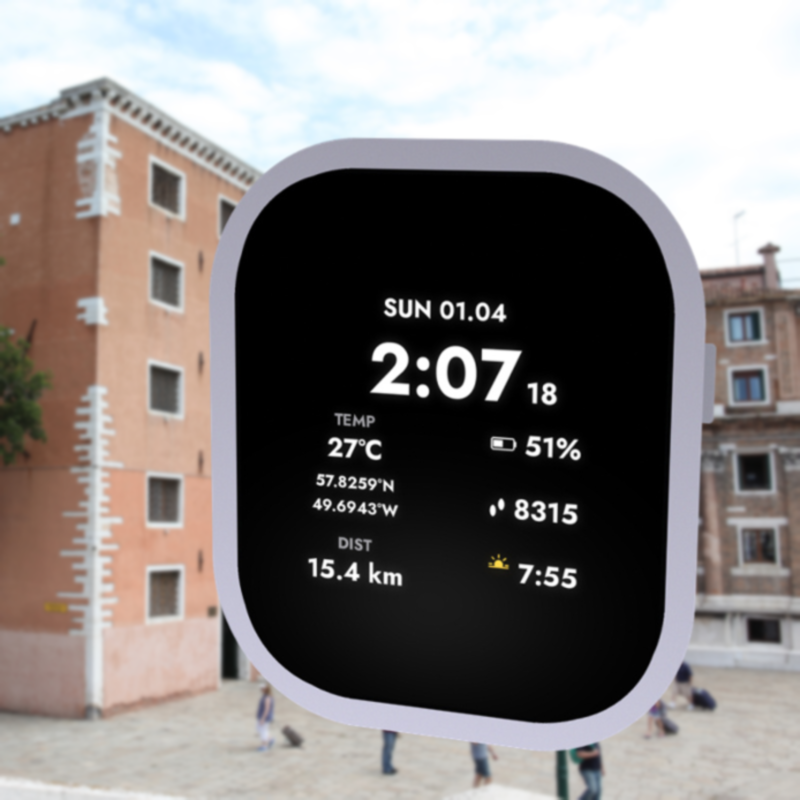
2.07.18
